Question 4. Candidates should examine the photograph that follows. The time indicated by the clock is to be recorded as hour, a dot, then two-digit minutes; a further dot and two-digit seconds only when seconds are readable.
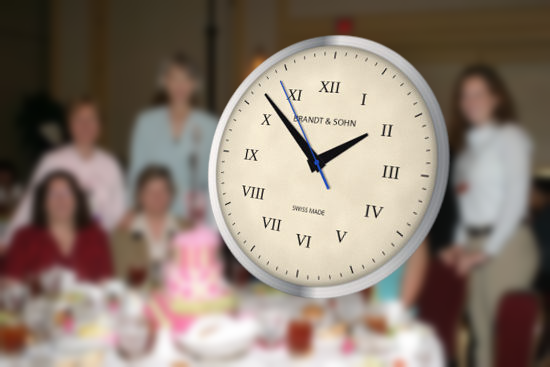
1.51.54
